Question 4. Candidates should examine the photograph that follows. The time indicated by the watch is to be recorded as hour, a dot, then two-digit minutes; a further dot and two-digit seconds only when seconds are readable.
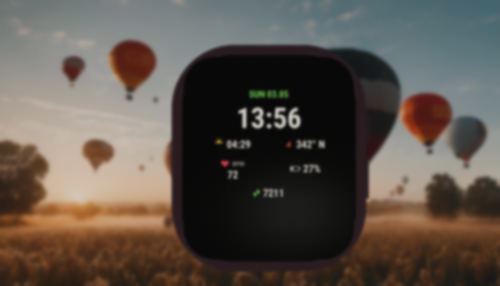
13.56
